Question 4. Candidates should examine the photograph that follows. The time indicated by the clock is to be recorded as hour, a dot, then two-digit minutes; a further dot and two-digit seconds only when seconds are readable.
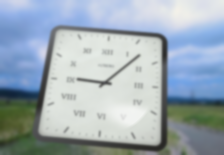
9.07
